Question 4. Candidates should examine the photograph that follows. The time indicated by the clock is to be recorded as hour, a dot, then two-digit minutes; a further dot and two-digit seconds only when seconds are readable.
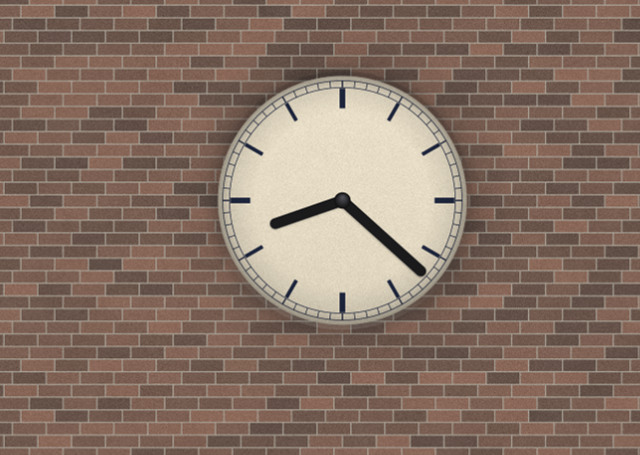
8.22
